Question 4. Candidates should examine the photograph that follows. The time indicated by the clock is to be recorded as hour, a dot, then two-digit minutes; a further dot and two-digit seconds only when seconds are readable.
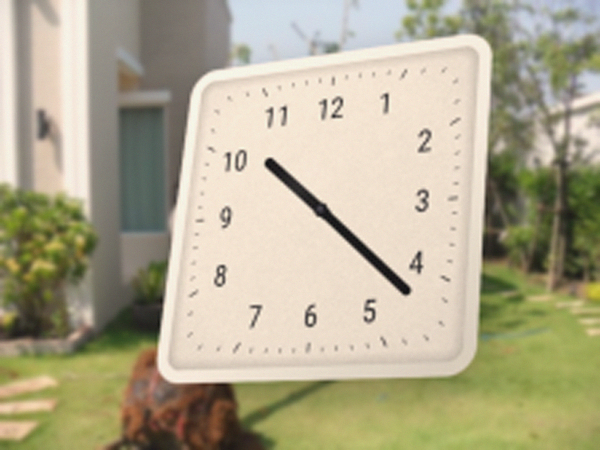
10.22
